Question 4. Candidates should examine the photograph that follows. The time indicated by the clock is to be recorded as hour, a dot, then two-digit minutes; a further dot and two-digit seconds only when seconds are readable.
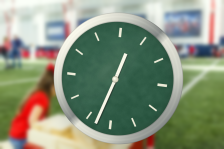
12.33
